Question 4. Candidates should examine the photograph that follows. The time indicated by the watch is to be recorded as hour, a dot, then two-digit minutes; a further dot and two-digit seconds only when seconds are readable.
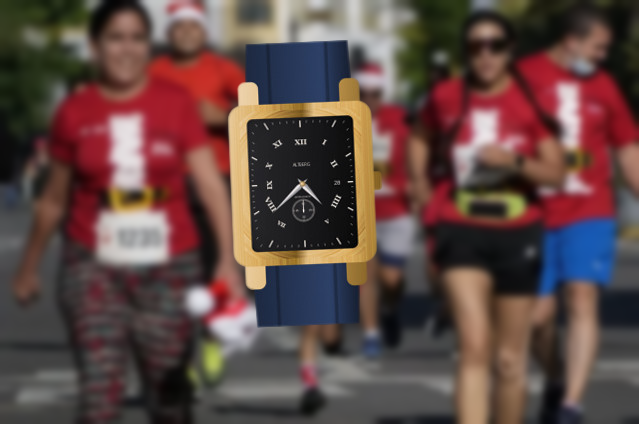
4.38
